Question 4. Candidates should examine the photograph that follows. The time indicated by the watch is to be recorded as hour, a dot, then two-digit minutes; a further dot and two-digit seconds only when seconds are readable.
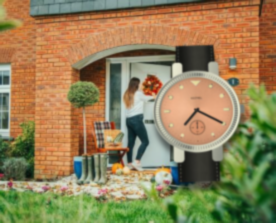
7.20
